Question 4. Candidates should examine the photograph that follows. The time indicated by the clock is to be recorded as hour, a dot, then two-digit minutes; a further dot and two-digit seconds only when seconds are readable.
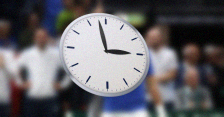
2.58
